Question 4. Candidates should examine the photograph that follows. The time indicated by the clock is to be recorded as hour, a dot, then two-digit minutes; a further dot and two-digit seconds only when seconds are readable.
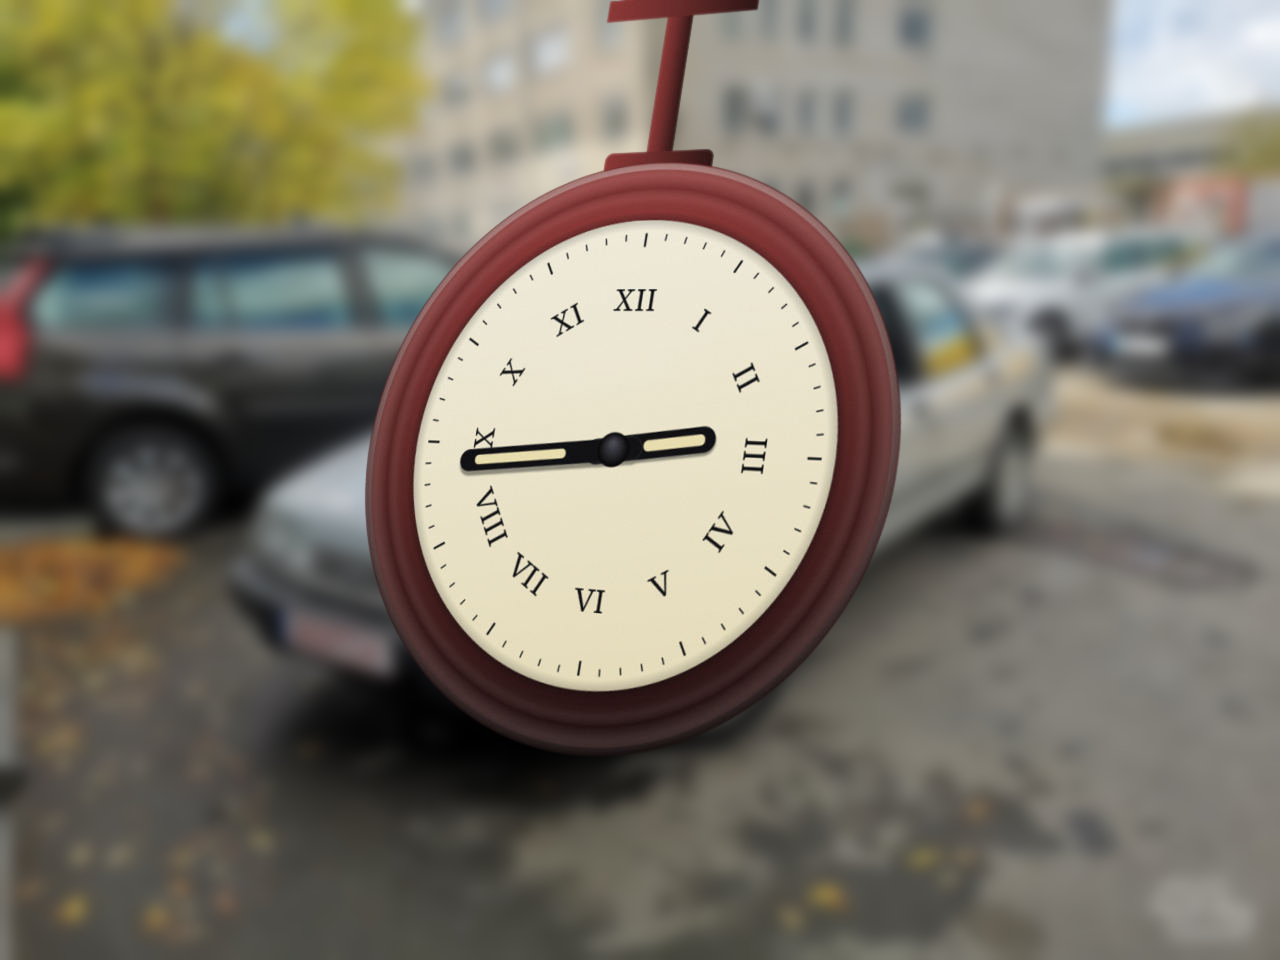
2.44
